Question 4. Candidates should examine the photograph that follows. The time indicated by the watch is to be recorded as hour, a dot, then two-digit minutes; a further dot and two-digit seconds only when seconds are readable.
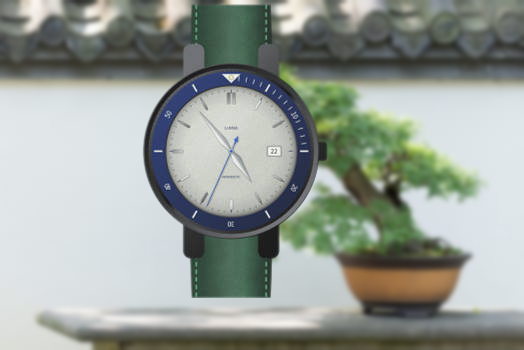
4.53.34
